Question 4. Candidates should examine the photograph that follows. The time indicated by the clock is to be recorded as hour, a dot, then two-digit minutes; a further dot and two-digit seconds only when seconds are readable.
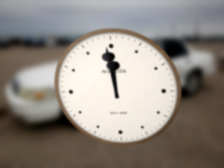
11.59
